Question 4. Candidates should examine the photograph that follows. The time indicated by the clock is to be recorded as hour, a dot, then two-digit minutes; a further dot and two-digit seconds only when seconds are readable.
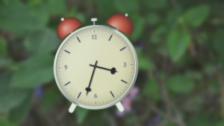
3.33
